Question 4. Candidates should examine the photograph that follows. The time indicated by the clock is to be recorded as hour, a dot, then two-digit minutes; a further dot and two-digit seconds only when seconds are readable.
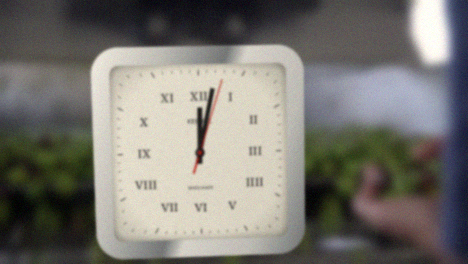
12.02.03
